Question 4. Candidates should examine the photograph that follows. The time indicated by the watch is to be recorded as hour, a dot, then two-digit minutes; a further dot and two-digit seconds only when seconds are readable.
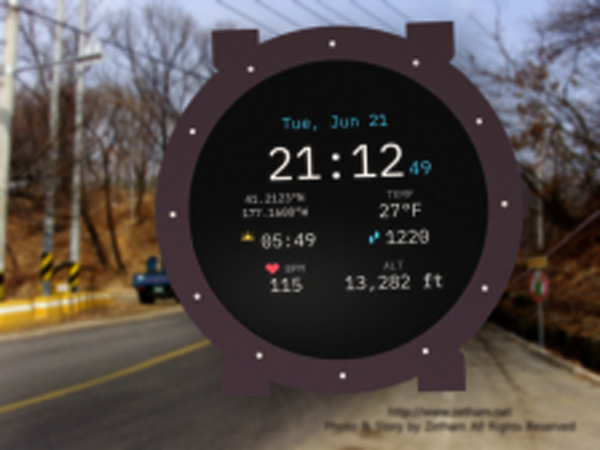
21.12.49
